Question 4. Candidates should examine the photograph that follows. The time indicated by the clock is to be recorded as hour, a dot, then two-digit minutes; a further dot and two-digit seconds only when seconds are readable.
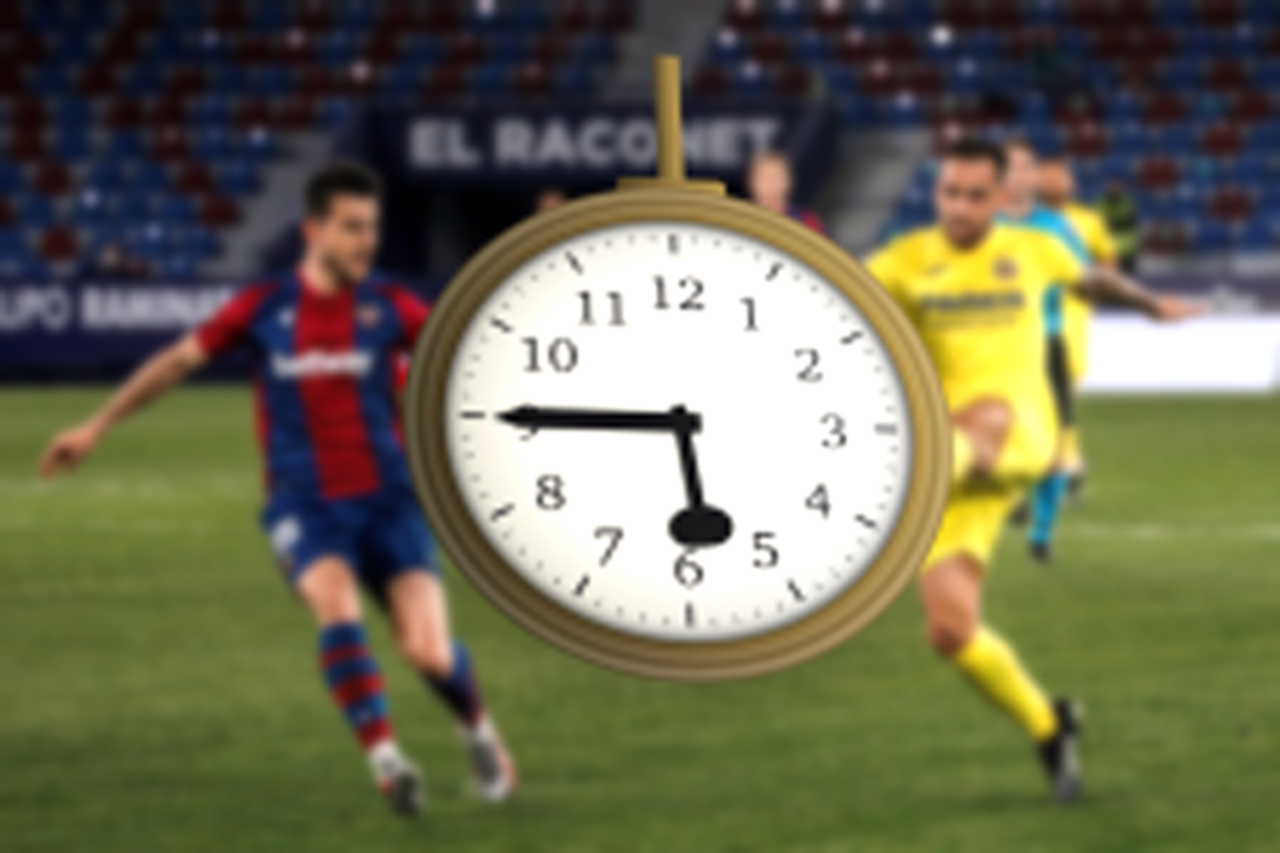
5.45
